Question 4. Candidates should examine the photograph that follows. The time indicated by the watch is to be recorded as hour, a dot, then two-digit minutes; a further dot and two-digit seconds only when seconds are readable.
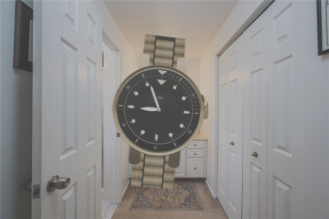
8.56
